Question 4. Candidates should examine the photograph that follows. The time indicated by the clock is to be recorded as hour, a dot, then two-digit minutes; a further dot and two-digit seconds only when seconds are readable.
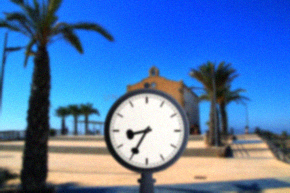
8.35
